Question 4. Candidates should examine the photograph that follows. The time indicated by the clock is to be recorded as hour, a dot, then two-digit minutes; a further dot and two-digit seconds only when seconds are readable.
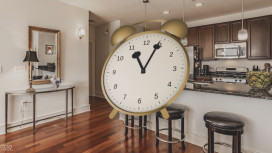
11.04
